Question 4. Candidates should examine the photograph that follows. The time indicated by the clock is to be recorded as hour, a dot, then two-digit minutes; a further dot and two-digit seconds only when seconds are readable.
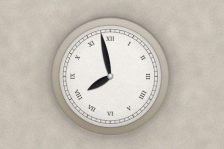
7.58
